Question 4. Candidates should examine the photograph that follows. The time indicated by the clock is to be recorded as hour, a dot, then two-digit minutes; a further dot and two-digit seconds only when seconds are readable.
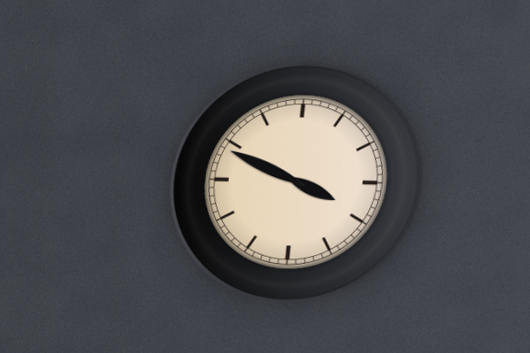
3.49
